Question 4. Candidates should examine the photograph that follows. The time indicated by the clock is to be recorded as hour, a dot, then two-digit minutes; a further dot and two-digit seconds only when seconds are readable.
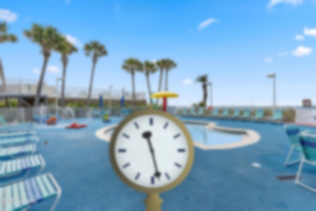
11.28
